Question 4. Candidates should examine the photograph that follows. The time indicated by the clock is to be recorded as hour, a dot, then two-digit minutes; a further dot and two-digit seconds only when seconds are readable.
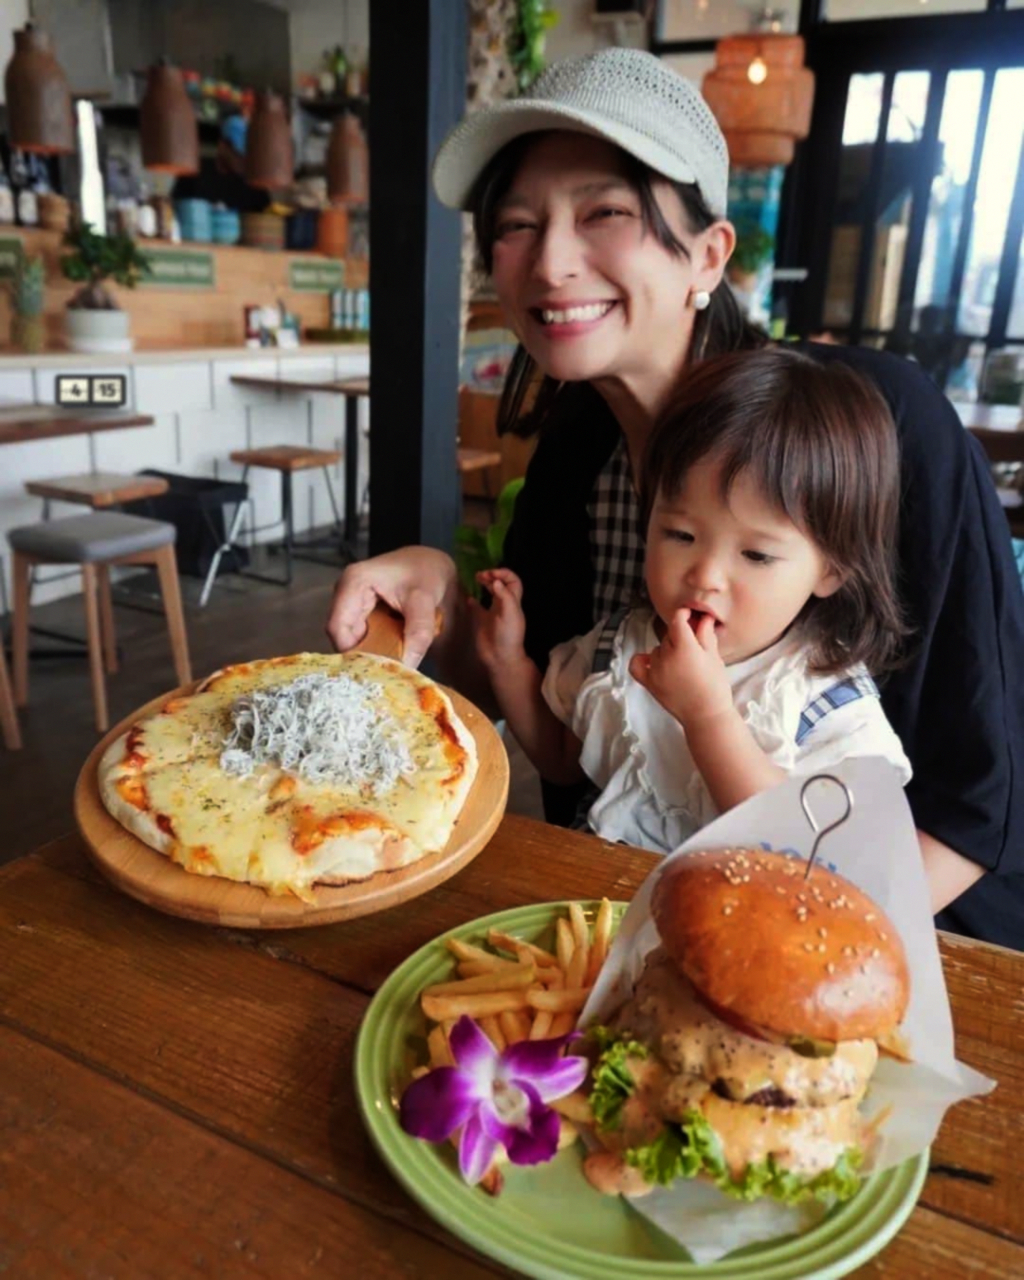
4.15
